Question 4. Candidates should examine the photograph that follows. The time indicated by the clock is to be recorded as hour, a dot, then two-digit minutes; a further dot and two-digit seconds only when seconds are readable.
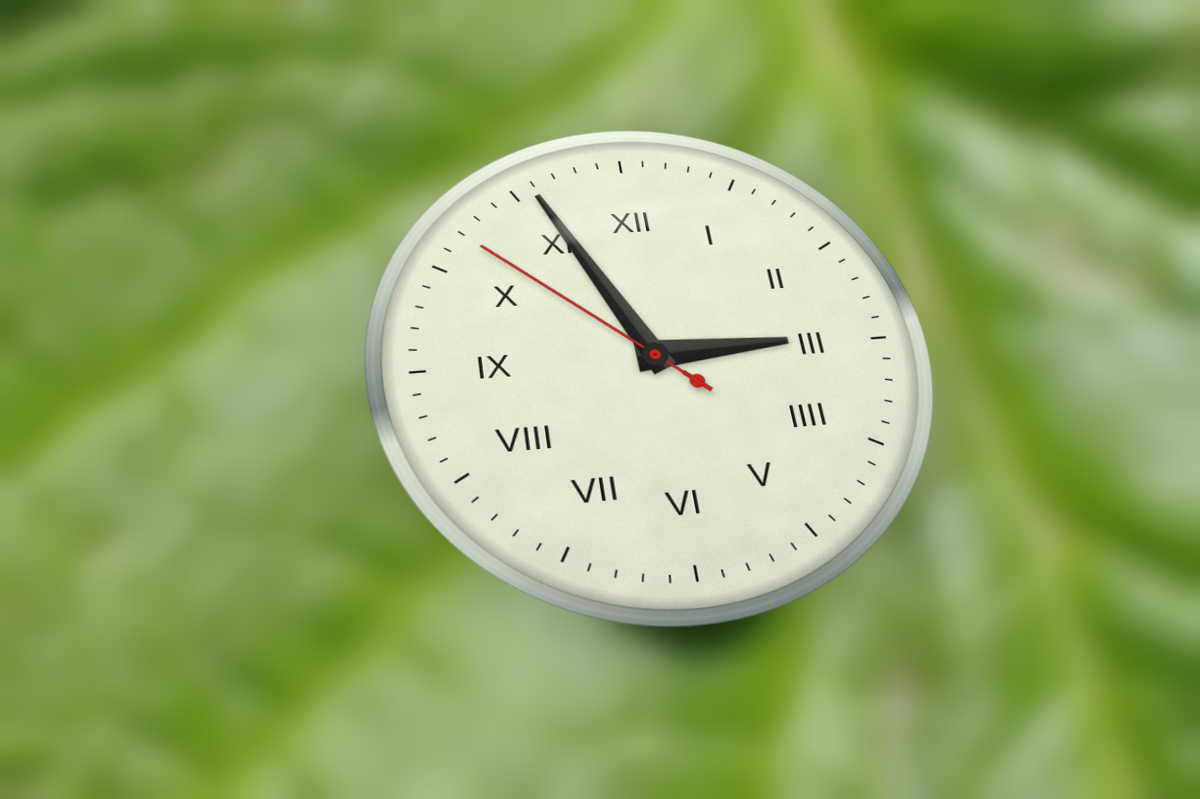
2.55.52
